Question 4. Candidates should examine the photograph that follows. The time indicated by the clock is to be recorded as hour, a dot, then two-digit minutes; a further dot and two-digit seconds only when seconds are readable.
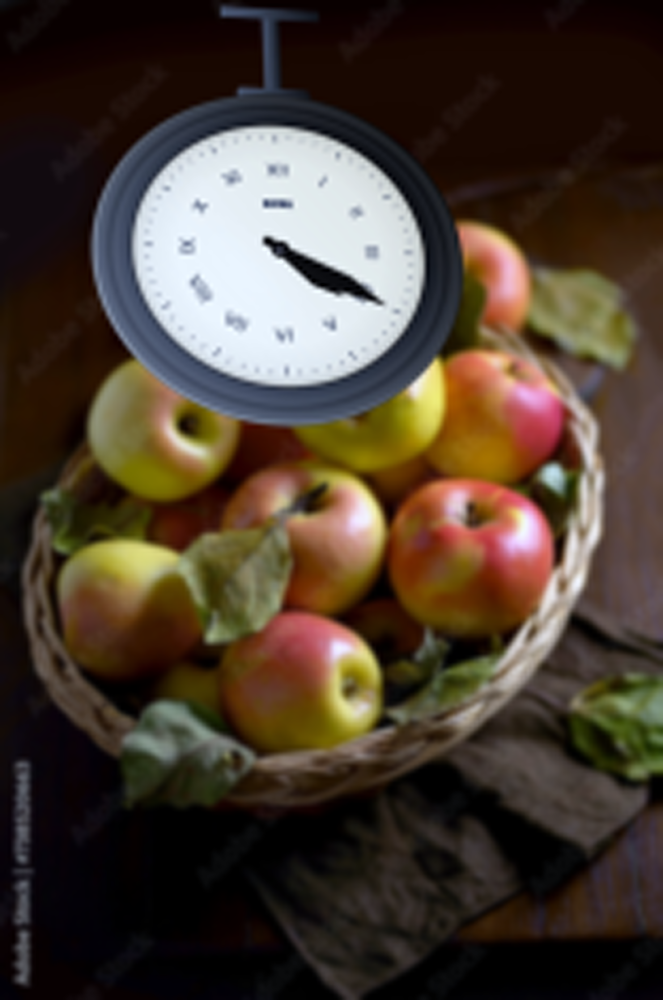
4.20
